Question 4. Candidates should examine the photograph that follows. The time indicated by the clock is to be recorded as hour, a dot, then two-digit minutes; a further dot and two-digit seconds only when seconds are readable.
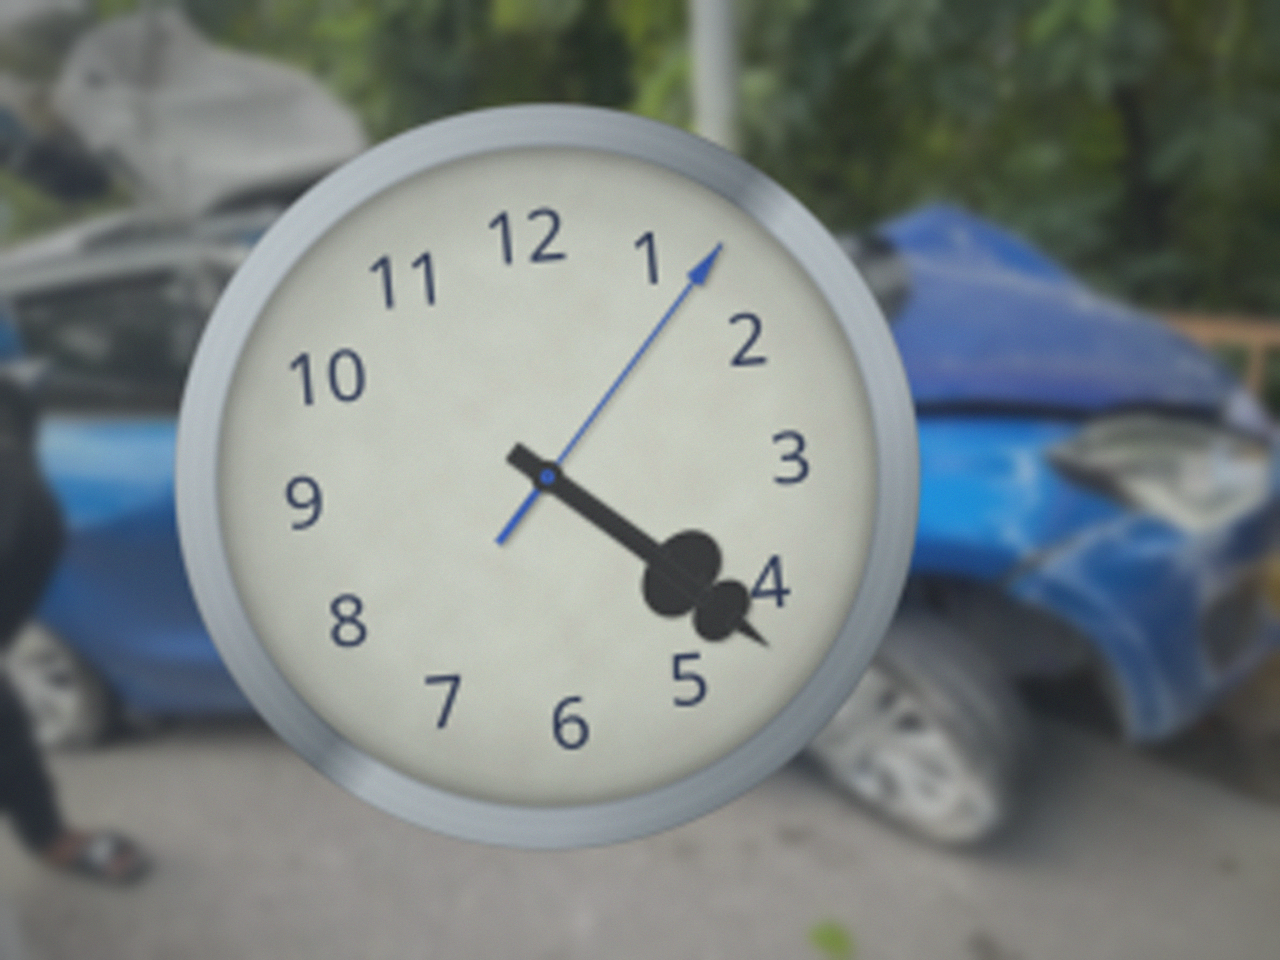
4.22.07
